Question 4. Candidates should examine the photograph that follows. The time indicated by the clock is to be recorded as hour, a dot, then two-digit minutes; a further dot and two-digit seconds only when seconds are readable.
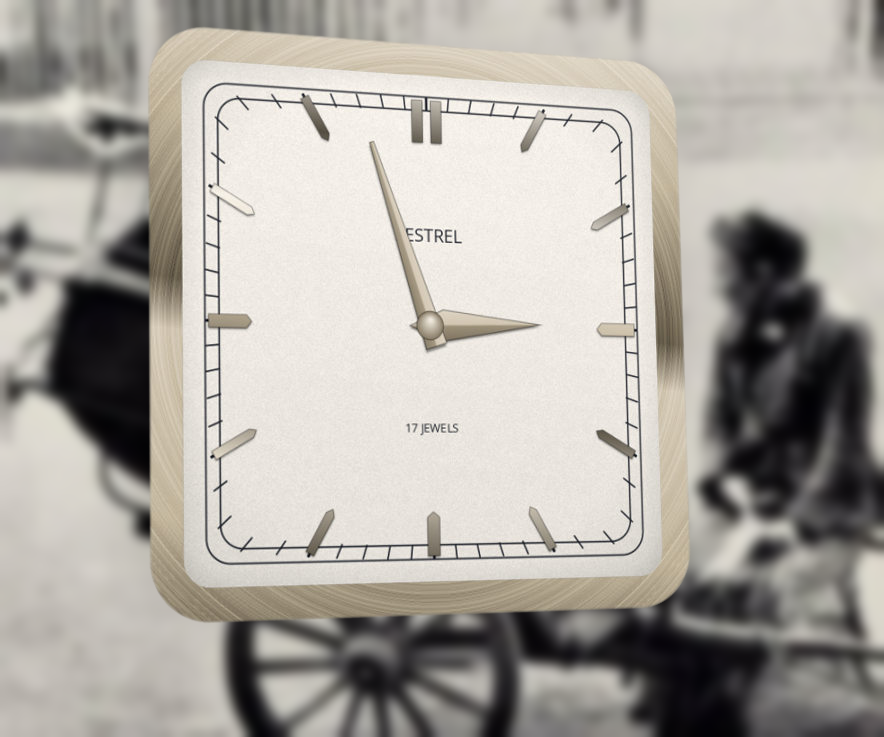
2.57
